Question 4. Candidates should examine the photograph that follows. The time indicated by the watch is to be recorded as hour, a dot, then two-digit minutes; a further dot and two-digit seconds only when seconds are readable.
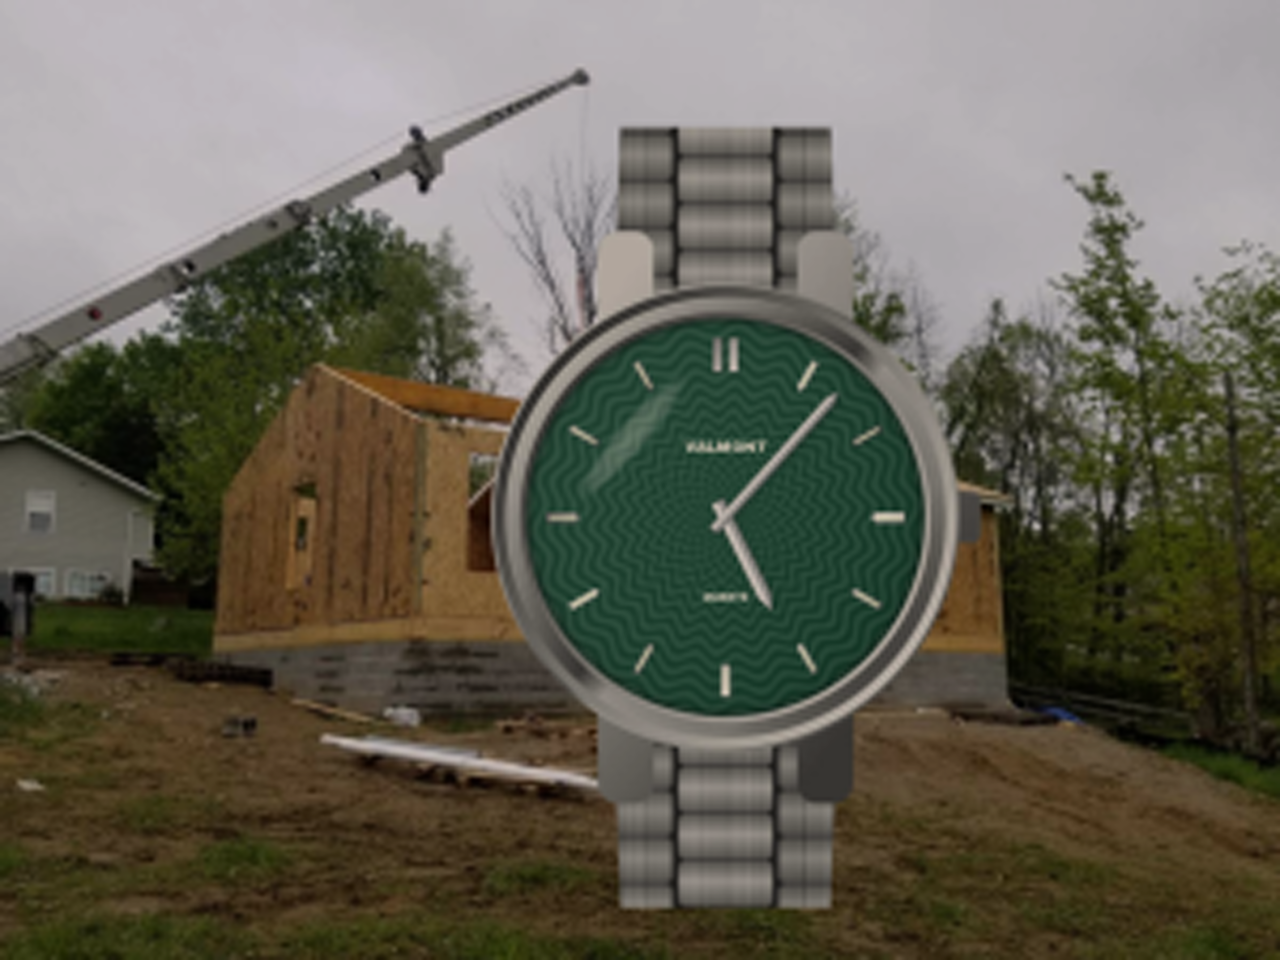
5.07
